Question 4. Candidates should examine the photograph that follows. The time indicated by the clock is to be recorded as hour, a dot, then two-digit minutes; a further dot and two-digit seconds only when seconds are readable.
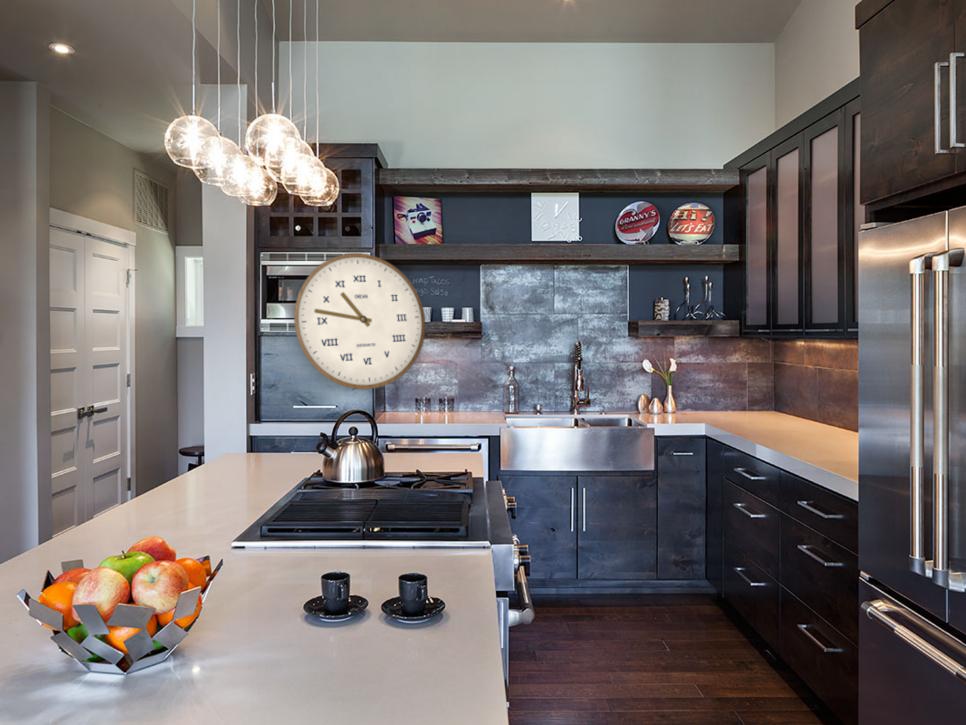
10.47
